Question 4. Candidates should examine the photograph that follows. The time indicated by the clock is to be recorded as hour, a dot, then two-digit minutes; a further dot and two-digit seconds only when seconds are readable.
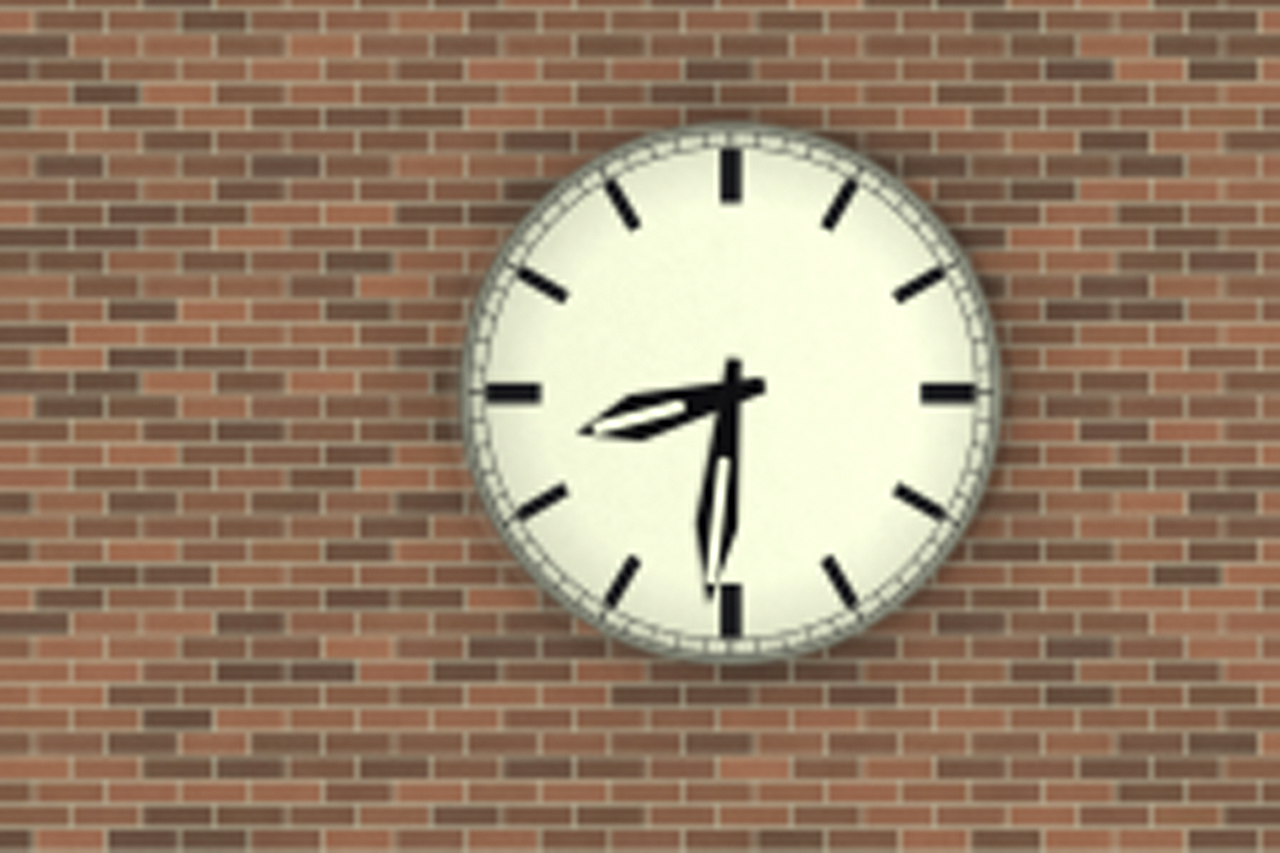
8.31
